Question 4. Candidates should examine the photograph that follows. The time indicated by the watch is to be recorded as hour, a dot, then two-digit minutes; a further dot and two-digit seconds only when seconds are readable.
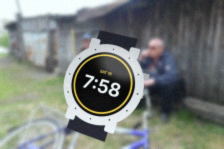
7.58
